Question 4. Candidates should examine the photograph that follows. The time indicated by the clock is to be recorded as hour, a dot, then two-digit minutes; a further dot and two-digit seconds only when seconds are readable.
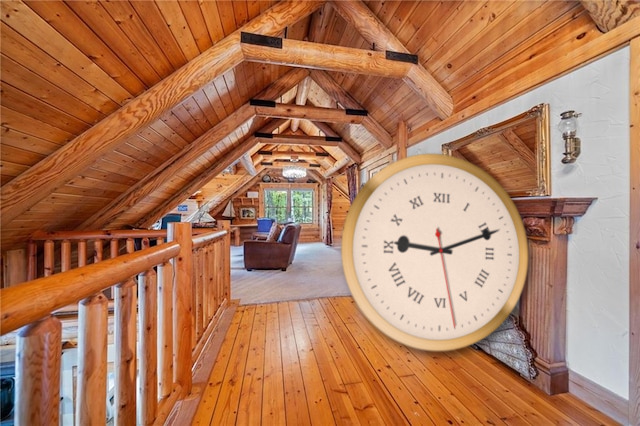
9.11.28
